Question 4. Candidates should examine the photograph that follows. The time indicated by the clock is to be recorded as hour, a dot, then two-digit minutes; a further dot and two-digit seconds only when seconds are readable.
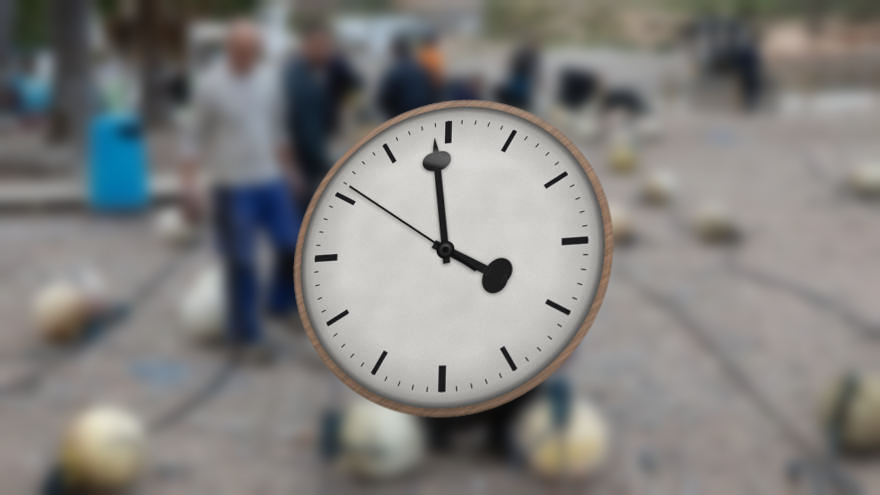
3.58.51
